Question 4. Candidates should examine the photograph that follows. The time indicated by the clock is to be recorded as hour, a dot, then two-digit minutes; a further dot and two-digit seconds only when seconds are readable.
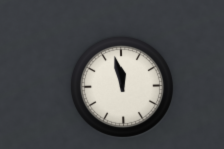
11.58
